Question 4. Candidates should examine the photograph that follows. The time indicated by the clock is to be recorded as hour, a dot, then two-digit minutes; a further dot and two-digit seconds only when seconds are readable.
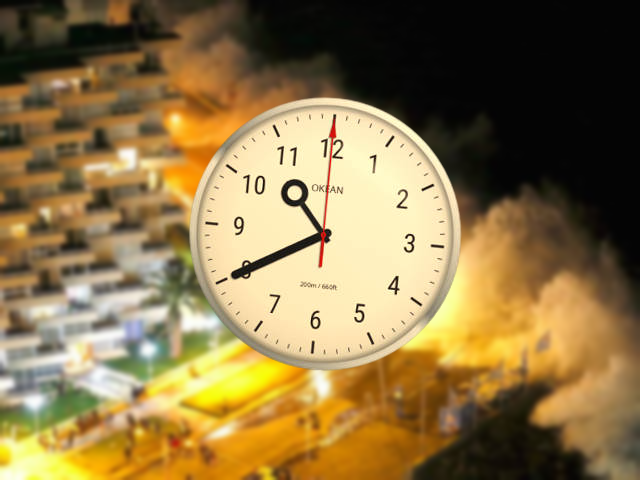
10.40.00
